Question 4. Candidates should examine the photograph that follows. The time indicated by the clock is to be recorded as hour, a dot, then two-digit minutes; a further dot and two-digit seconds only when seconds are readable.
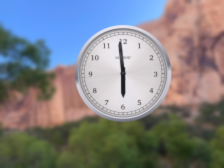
5.59
